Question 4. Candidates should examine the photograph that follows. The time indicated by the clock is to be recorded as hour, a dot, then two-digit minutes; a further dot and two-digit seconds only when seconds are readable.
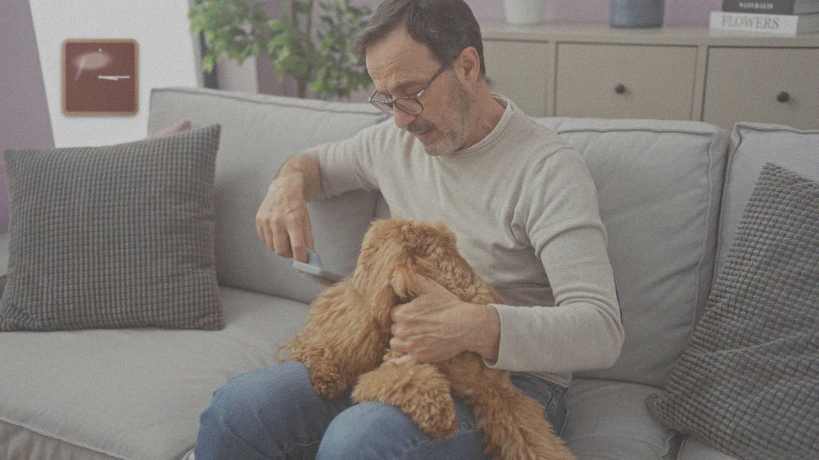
3.15
